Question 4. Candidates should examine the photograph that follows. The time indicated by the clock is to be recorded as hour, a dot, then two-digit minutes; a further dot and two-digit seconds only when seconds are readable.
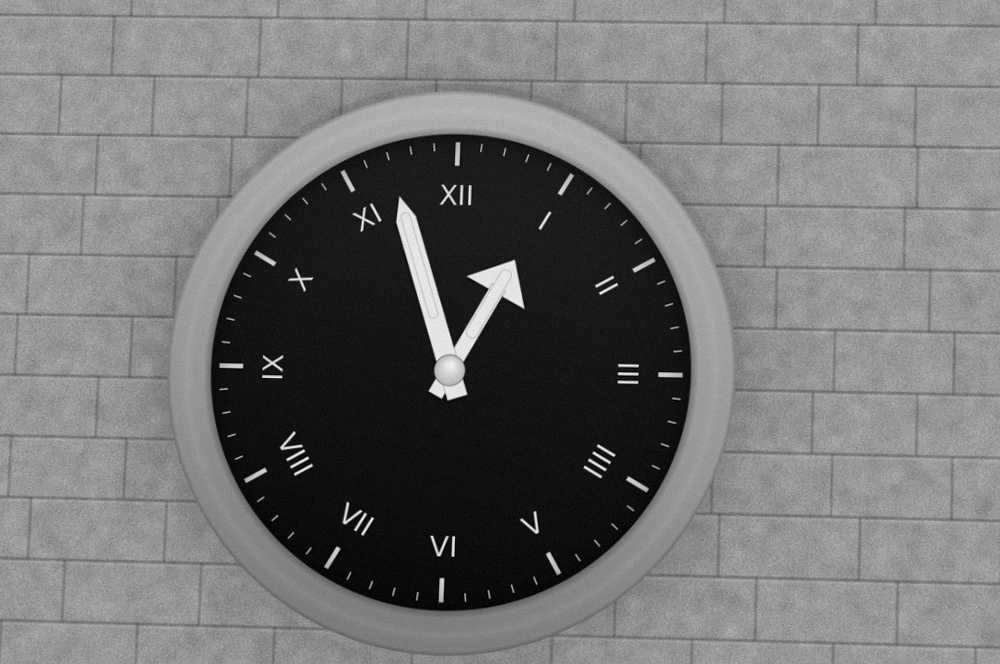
12.57
